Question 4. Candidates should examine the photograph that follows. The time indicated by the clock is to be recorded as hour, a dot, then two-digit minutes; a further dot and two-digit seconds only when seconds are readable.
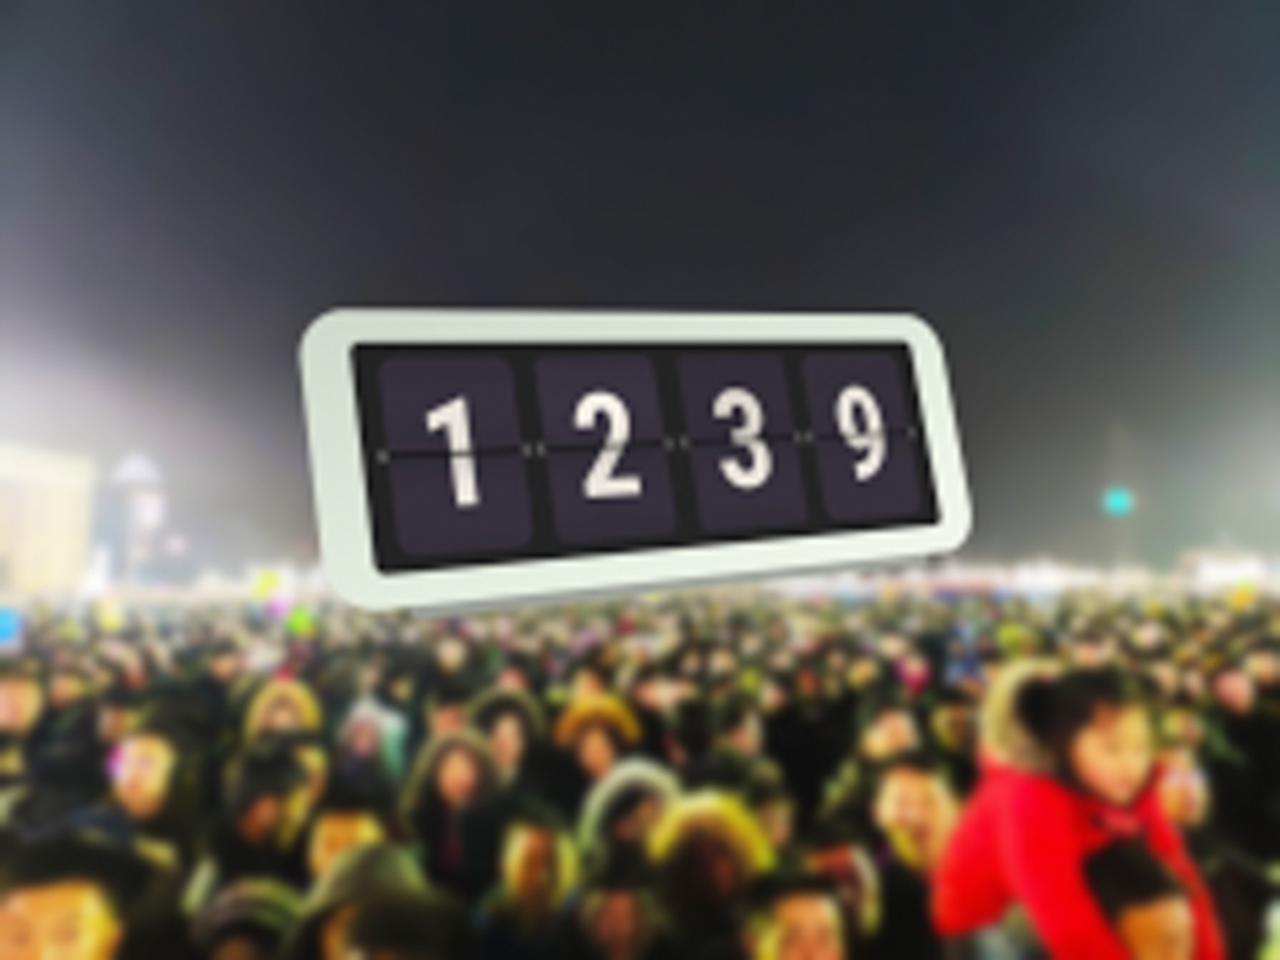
12.39
